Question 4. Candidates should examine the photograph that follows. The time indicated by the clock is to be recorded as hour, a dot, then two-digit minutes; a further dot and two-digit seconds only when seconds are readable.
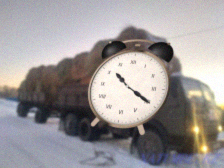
10.20
